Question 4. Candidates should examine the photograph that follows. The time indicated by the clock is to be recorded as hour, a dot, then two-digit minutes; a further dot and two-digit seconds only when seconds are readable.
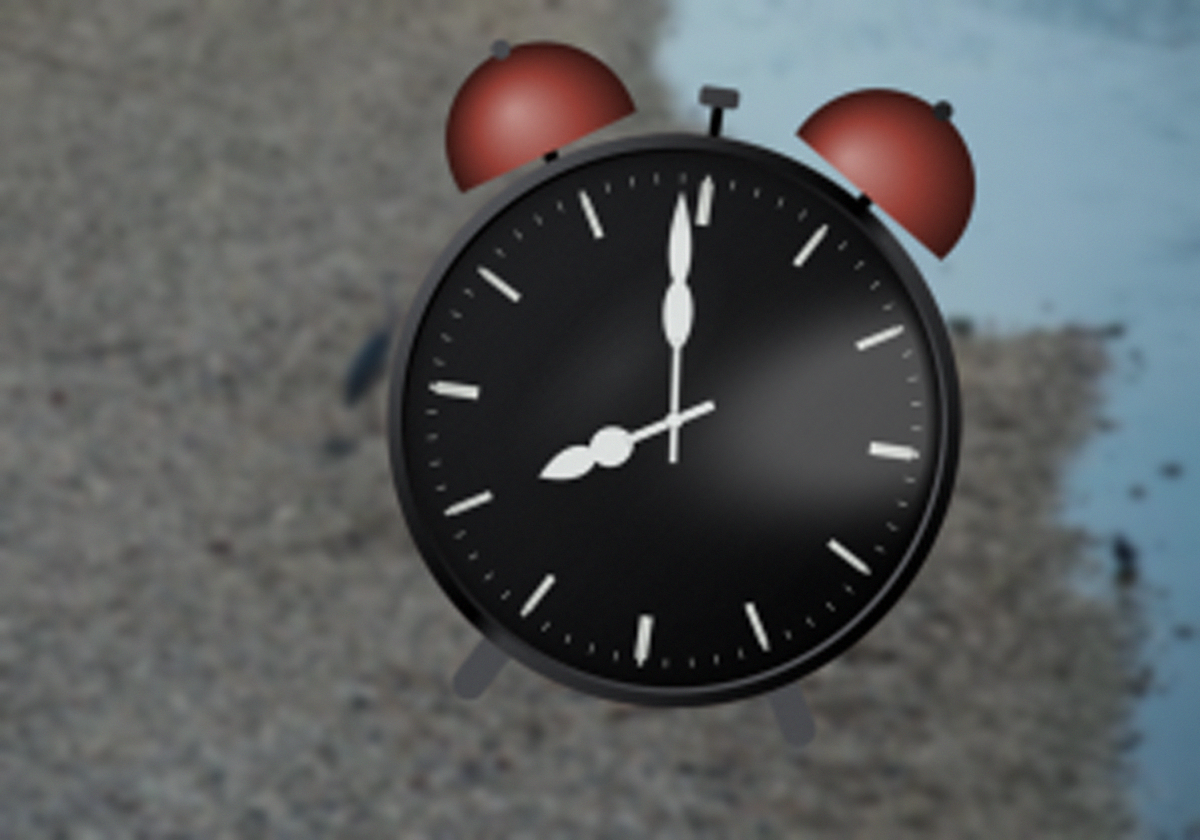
7.59
